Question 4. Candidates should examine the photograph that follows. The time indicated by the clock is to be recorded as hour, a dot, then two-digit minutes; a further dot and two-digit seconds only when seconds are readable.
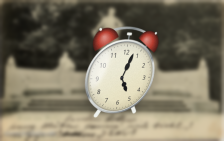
5.03
